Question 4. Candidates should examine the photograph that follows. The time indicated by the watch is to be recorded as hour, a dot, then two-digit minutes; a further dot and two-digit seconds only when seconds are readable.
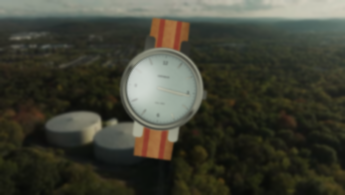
3.16
